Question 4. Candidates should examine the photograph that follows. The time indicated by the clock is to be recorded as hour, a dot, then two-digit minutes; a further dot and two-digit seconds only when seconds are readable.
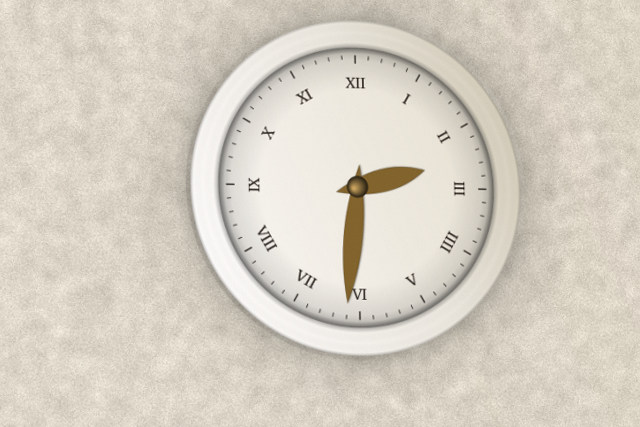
2.31
